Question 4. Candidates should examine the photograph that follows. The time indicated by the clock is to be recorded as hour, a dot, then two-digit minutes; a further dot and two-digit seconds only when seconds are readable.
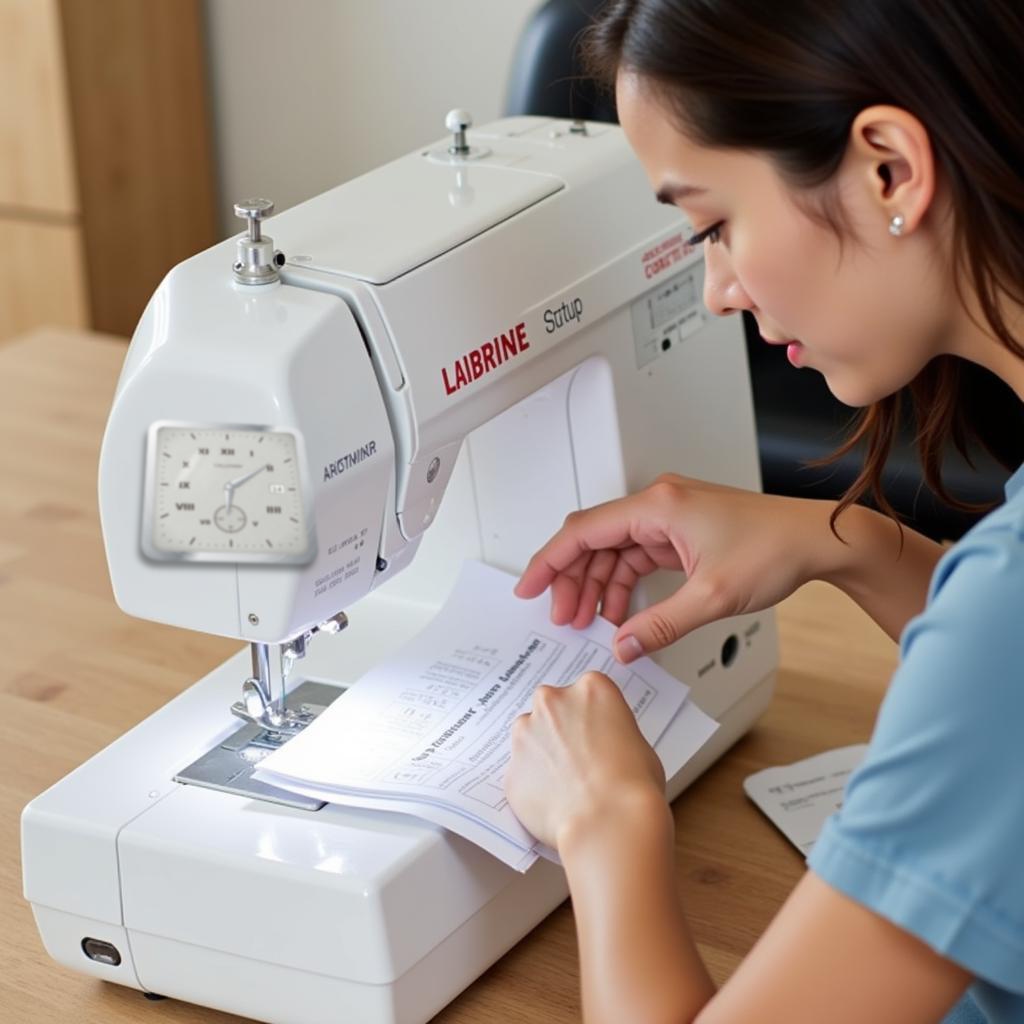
6.09
